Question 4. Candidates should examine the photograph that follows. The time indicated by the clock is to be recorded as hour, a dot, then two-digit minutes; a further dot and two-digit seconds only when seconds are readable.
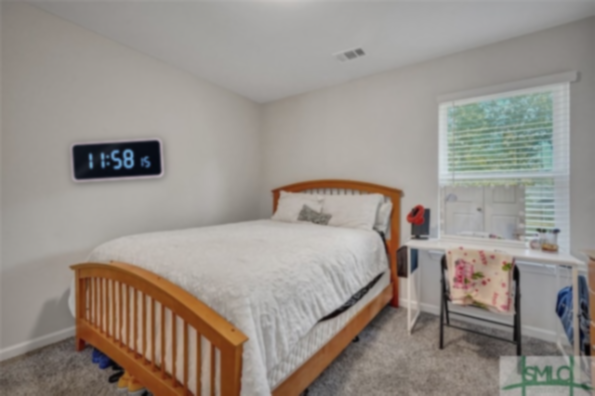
11.58
